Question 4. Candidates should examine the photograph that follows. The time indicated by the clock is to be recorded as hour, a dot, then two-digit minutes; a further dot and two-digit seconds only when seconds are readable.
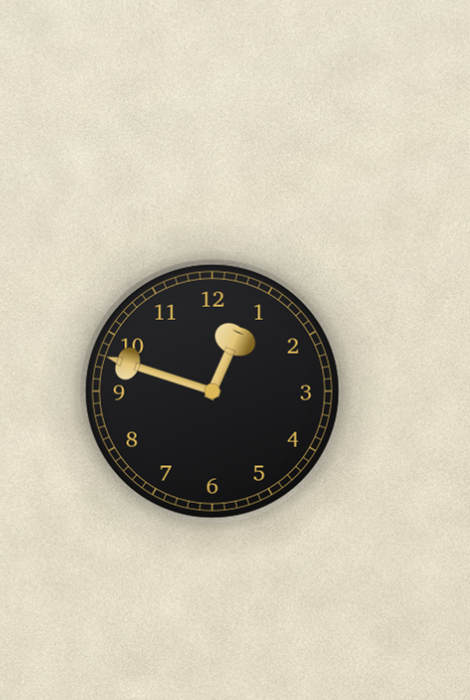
12.48
